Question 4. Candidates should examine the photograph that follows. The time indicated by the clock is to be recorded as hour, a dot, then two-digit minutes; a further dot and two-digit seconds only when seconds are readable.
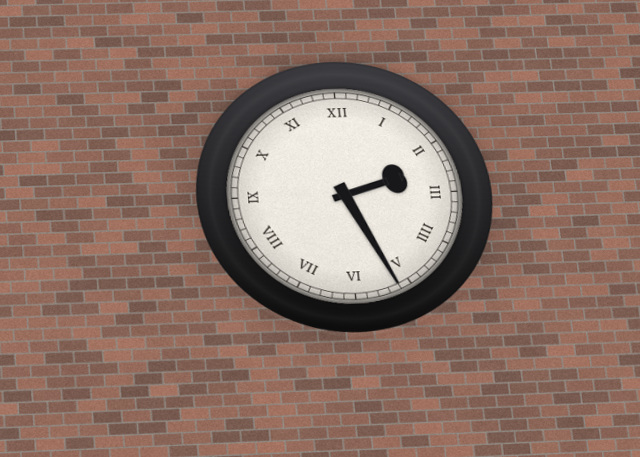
2.26
